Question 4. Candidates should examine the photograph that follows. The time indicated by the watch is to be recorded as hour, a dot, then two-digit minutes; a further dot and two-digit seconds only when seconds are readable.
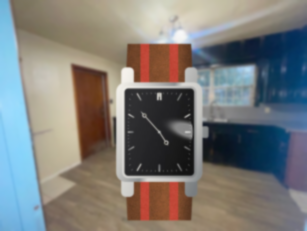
4.53
